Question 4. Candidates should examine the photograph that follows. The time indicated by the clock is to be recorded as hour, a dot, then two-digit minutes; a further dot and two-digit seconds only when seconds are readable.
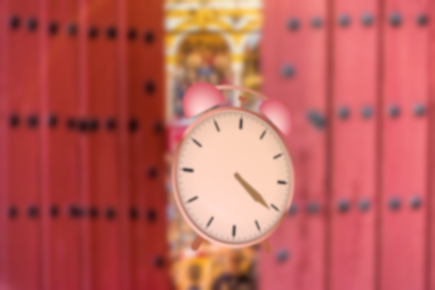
4.21
